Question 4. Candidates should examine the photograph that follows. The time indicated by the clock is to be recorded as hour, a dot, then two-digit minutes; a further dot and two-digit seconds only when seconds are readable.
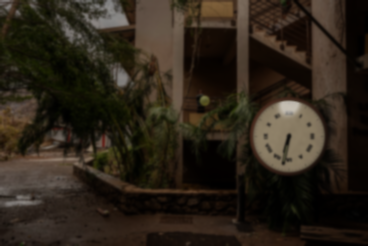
6.32
